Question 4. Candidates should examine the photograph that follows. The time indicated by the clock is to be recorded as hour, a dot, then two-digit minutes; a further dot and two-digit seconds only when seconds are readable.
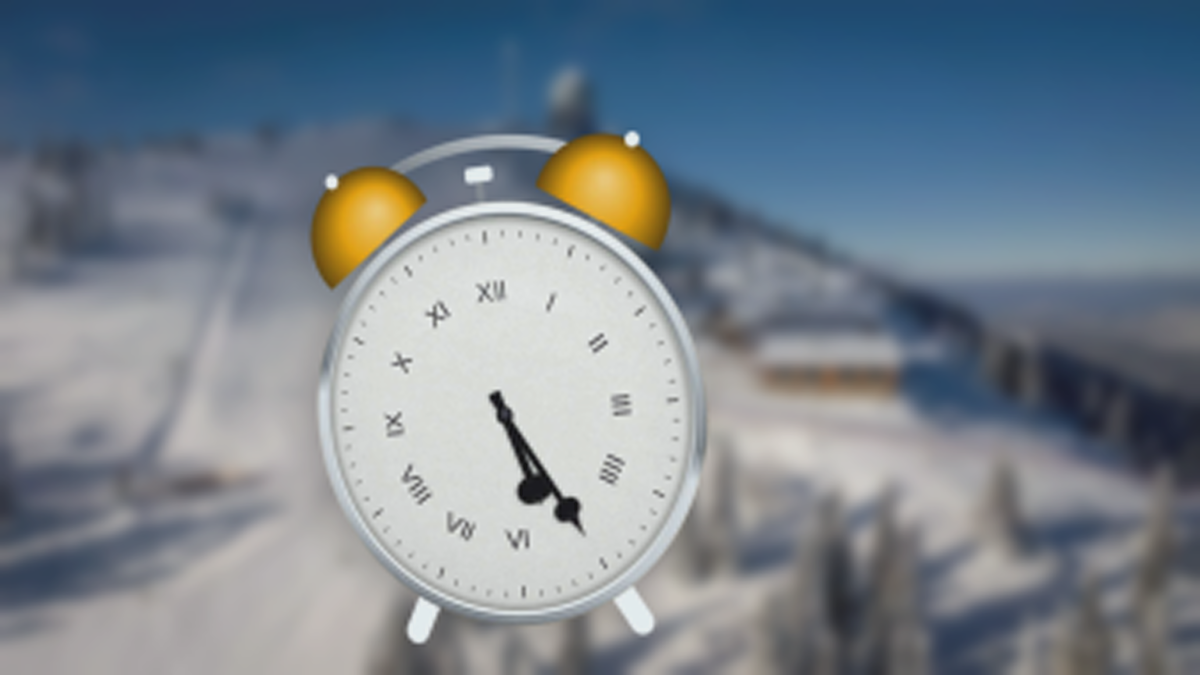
5.25
